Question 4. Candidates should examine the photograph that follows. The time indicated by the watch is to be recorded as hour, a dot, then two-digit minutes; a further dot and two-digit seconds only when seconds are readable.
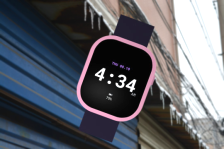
4.34
